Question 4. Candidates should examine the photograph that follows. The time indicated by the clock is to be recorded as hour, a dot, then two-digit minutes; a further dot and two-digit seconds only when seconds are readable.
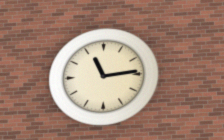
11.14
